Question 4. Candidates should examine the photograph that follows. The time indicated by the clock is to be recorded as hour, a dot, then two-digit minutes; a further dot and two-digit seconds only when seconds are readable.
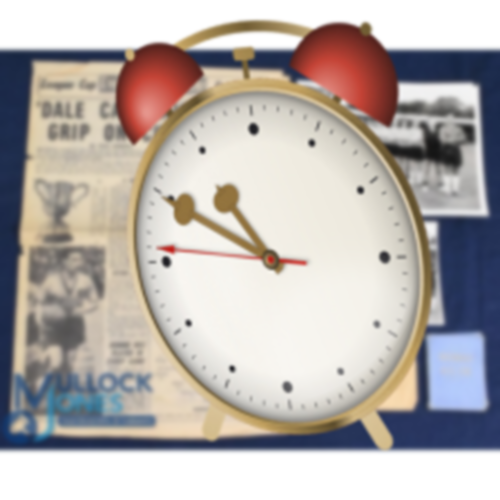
10.49.46
